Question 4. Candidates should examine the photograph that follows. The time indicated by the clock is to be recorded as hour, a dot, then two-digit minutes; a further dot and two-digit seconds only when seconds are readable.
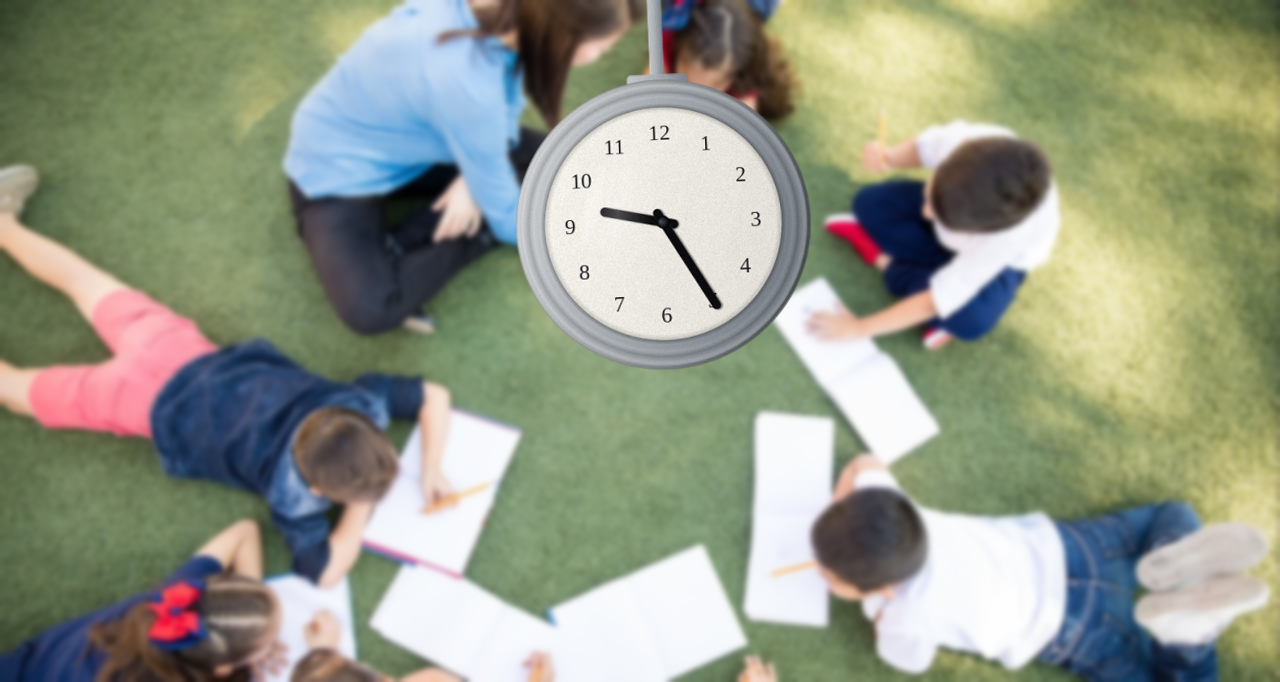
9.25
